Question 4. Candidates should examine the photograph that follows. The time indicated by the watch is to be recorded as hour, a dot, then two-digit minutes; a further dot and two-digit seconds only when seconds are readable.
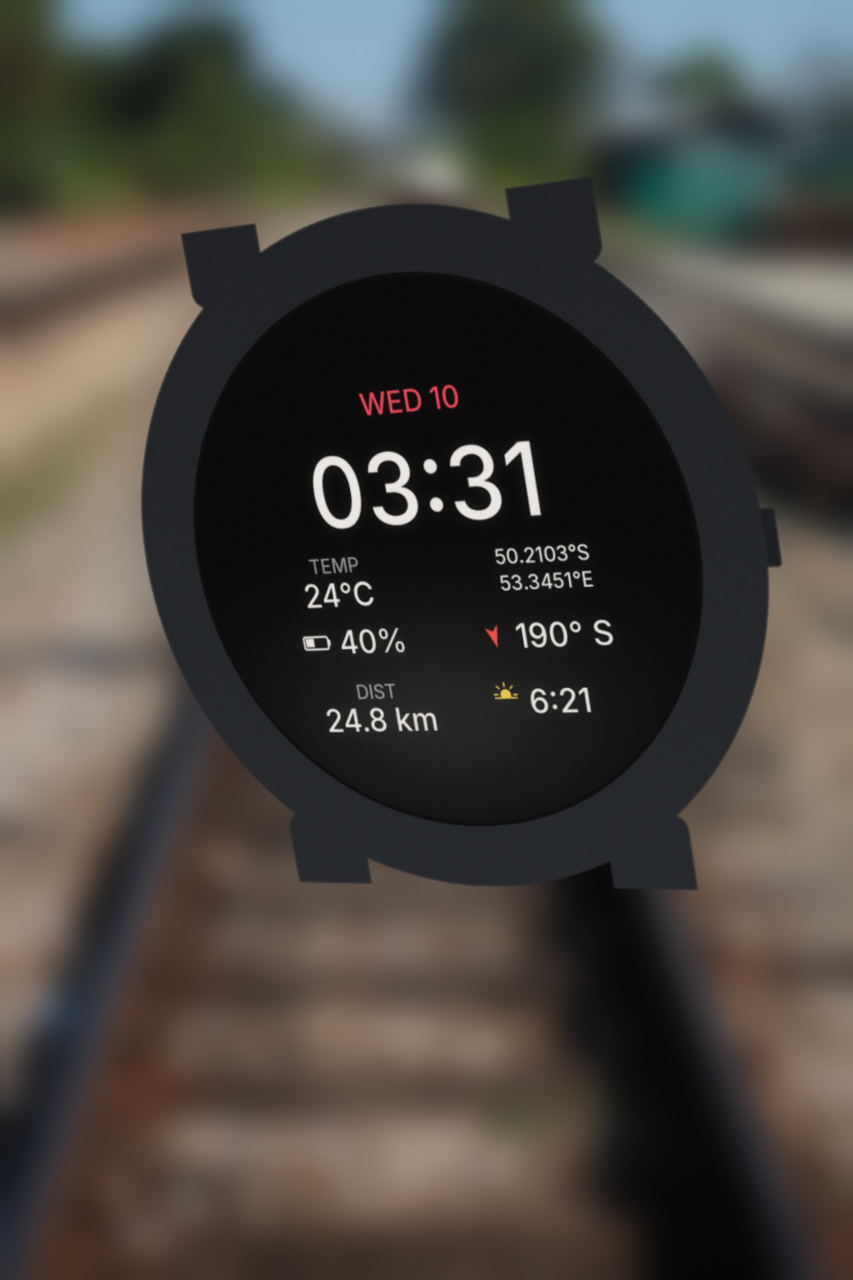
3.31
